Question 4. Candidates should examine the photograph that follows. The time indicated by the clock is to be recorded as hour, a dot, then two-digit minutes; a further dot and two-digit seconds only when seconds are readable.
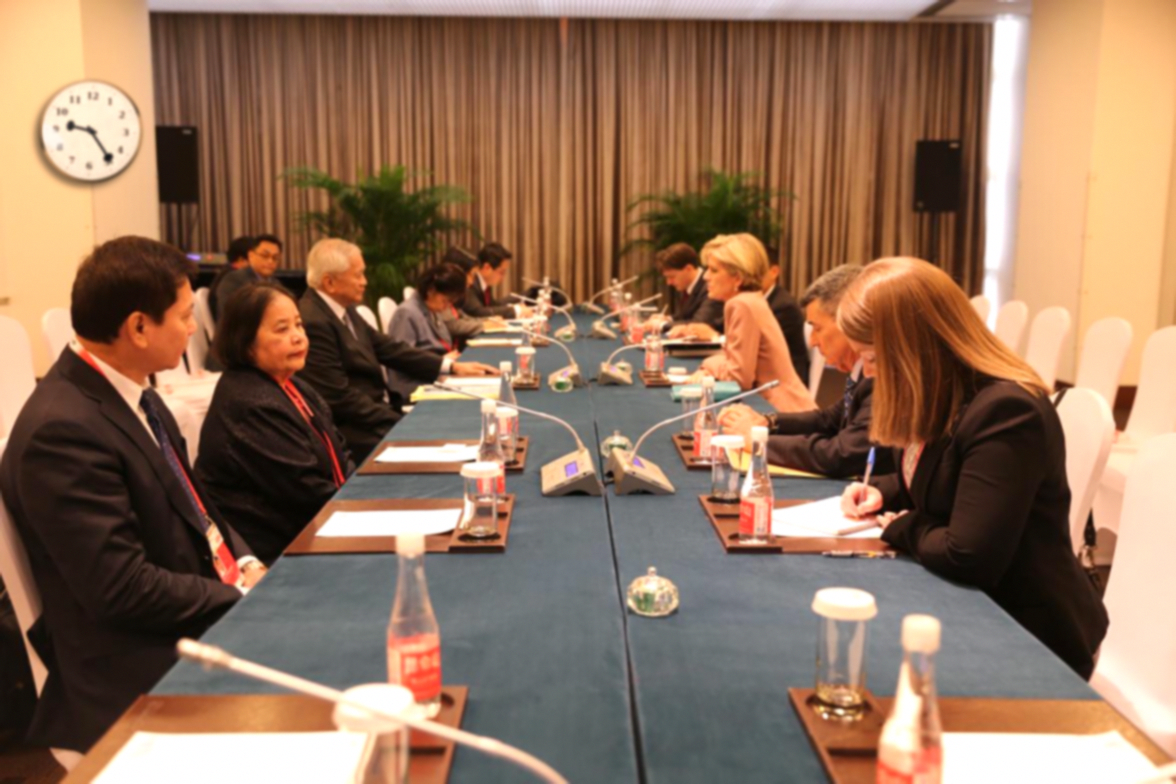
9.24
